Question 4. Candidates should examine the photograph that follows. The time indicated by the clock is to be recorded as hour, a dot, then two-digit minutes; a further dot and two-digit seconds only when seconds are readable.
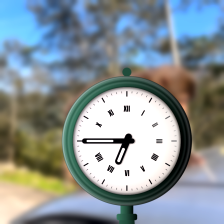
6.45
